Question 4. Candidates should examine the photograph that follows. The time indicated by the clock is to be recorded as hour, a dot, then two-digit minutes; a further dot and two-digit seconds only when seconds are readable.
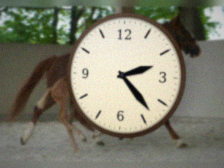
2.23
